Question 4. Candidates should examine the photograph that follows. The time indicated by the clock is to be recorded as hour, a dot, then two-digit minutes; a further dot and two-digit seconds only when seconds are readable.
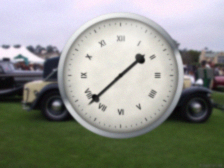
1.38
